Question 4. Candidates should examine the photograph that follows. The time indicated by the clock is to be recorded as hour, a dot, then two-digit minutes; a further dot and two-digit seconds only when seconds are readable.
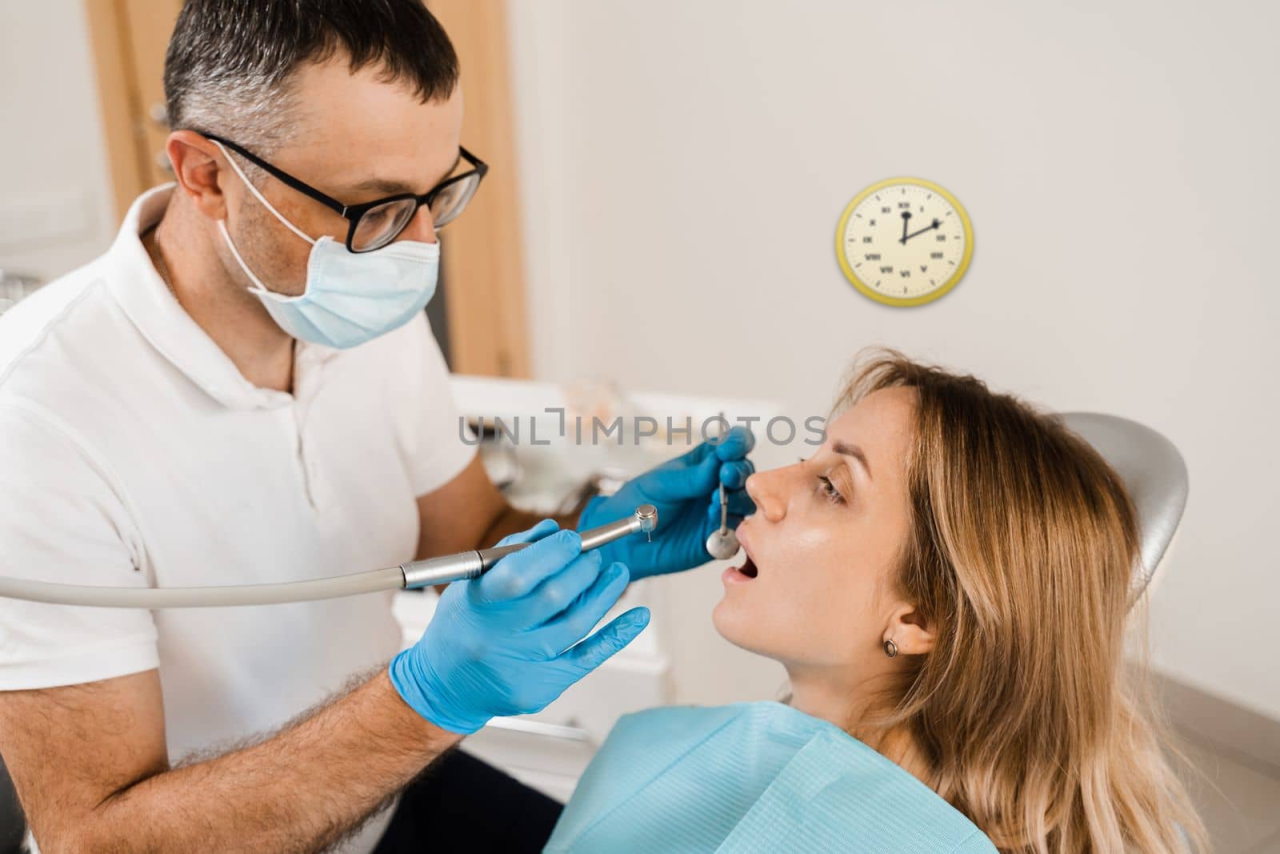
12.11
